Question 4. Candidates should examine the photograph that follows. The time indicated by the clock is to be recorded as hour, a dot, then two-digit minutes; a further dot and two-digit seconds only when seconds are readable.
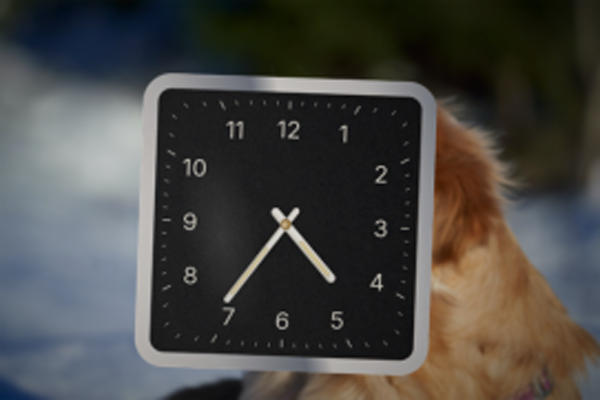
4.36
